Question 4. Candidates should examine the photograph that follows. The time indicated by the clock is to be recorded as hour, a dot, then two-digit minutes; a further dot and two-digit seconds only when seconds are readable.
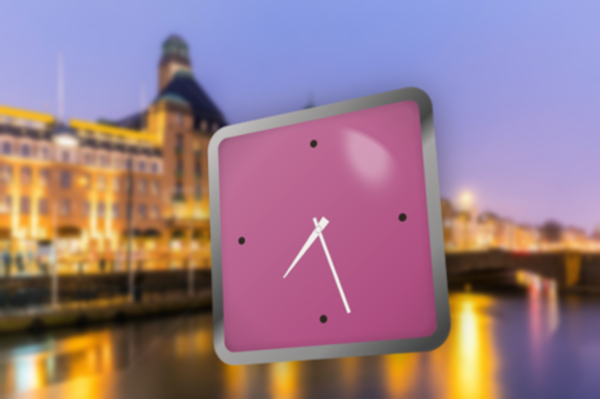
7.27
